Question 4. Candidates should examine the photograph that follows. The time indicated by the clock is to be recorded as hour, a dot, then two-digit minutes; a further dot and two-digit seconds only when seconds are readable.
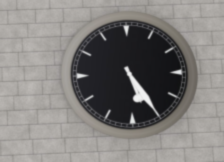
5.25
